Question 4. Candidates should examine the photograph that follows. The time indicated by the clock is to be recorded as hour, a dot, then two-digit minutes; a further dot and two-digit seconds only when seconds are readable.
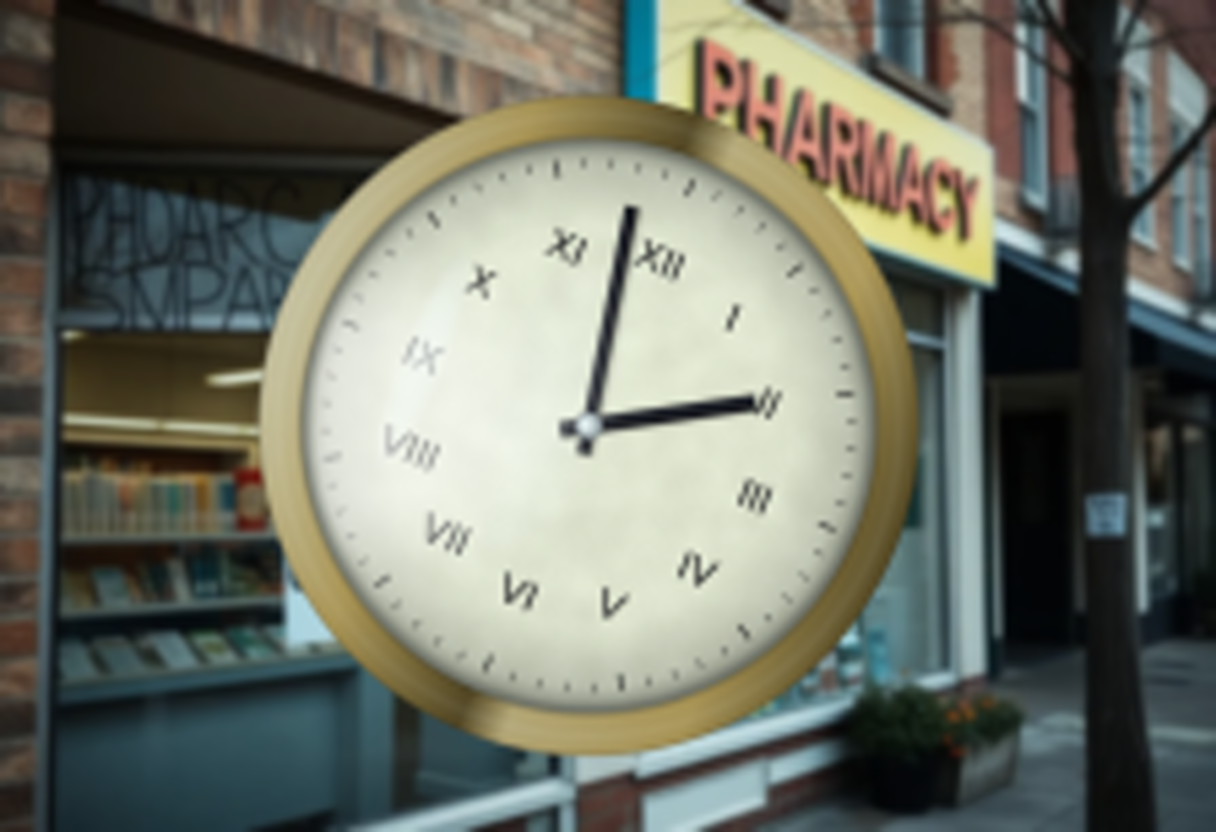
1.58
